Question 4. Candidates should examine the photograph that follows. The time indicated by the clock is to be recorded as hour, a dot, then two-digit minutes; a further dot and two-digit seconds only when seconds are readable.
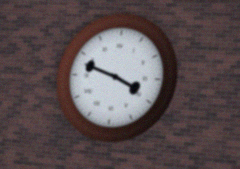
3.48
